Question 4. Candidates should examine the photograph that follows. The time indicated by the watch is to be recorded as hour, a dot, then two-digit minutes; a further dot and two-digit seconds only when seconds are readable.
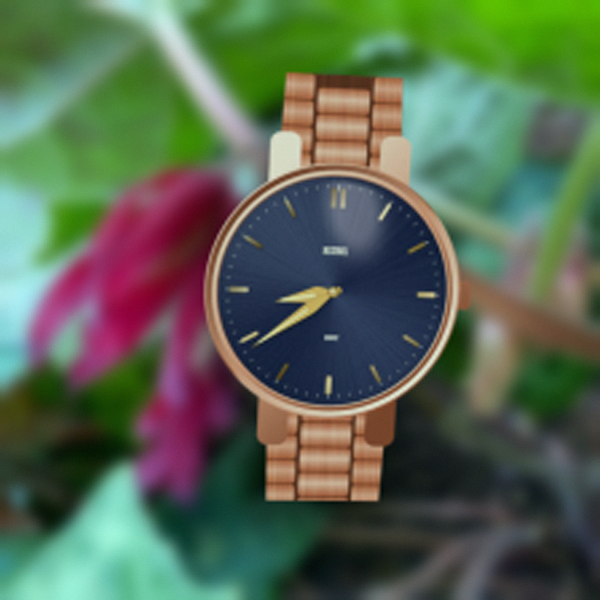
8.39
